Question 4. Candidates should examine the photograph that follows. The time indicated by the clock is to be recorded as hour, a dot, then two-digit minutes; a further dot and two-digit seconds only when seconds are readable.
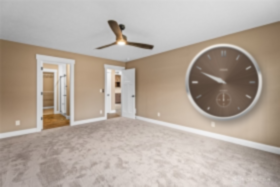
9.49
